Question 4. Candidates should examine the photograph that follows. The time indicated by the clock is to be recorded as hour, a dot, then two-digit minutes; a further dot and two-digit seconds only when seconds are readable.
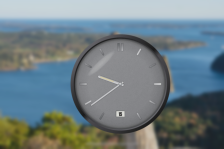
9.39
